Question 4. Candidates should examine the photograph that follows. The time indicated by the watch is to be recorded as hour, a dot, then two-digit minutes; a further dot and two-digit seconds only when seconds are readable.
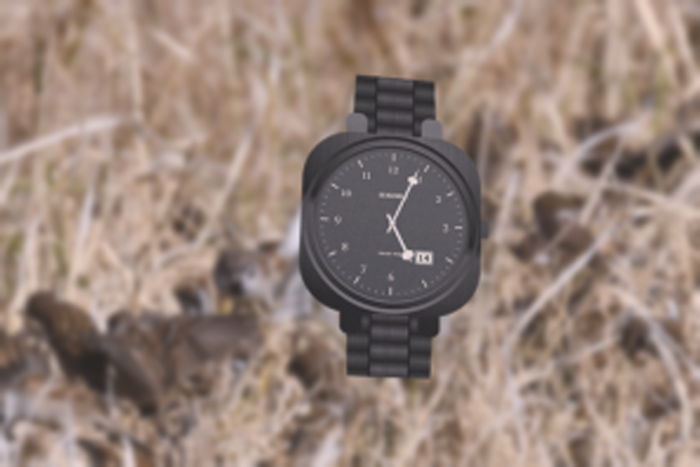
5.04
